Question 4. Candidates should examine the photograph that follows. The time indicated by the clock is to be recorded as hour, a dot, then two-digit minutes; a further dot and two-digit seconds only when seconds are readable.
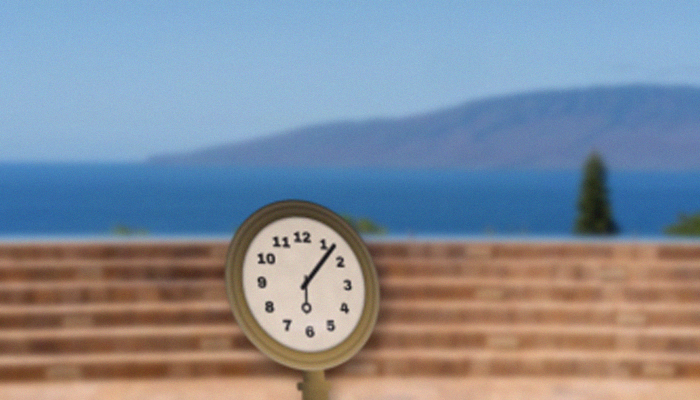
6.07
